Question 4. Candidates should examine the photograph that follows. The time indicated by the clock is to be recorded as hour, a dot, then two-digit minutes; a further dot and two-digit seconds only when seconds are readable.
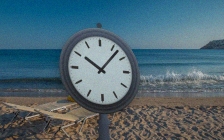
10.07
